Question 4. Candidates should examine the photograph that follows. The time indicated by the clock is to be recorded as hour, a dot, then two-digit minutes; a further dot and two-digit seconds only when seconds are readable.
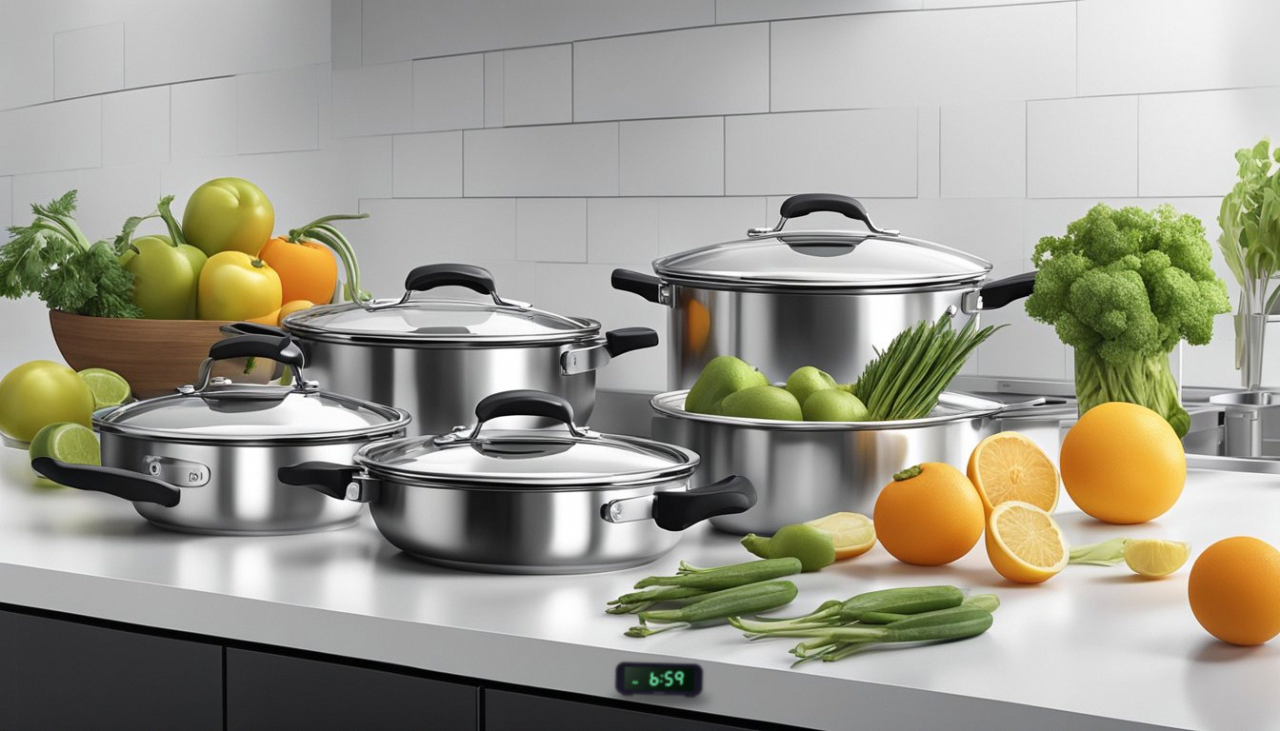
6.59
